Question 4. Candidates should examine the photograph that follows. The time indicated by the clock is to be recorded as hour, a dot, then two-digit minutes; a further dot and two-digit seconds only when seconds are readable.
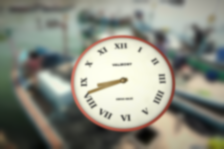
8.42
